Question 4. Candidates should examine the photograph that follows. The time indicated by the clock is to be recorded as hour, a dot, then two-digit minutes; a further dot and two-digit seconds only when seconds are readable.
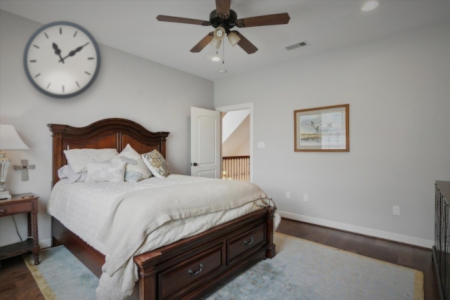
11.10
